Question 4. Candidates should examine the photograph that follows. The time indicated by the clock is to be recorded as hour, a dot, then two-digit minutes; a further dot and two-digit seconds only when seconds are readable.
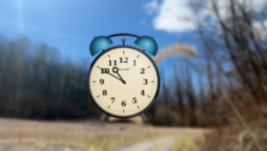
10.50
